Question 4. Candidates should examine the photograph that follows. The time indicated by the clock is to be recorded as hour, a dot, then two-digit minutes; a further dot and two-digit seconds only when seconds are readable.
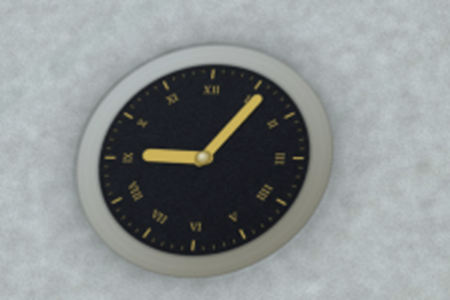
9.06
